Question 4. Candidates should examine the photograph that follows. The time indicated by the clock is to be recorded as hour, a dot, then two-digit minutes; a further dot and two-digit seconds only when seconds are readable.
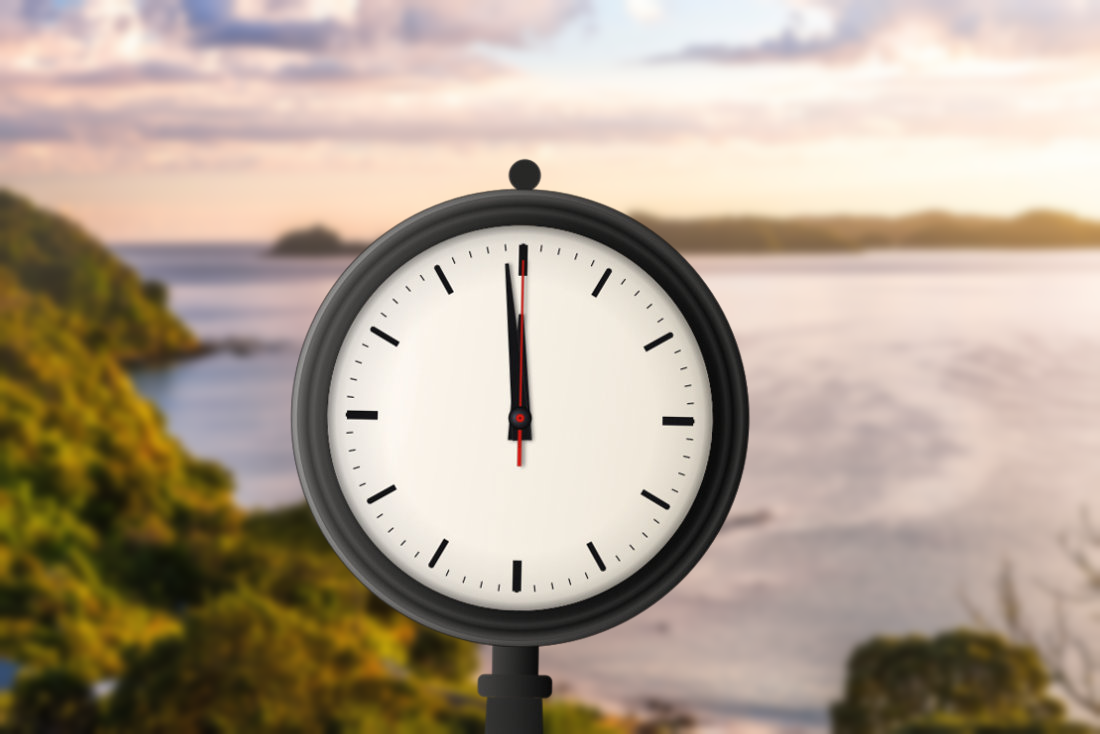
11.59.00
